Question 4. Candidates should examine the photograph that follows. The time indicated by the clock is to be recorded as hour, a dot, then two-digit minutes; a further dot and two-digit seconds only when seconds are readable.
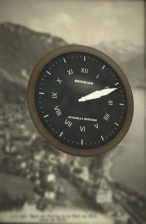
2.11
